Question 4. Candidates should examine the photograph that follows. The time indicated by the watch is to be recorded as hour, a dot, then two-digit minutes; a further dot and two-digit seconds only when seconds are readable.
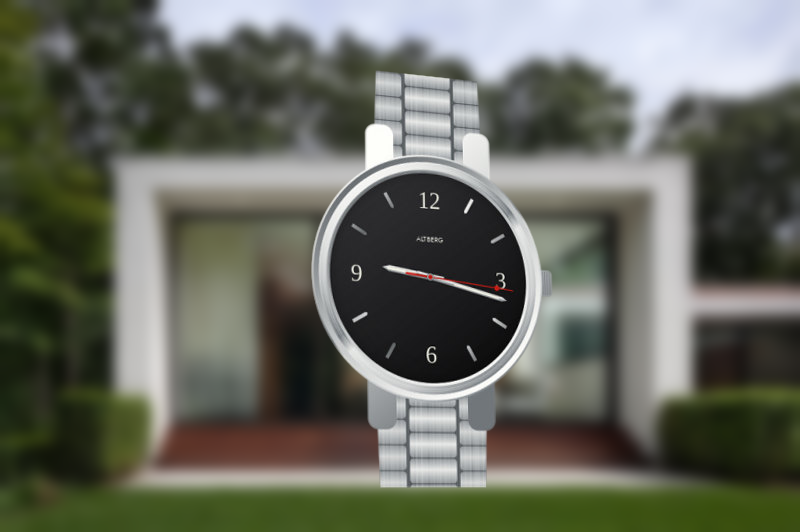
9.17.16
